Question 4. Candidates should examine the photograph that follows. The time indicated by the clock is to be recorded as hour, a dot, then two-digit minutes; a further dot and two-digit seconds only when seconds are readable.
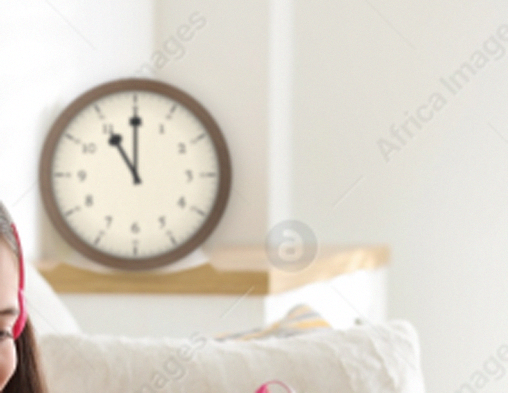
11.00
